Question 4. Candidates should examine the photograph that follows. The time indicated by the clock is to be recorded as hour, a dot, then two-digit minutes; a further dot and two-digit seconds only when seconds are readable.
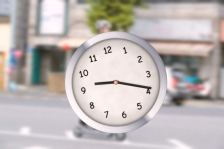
9.19
